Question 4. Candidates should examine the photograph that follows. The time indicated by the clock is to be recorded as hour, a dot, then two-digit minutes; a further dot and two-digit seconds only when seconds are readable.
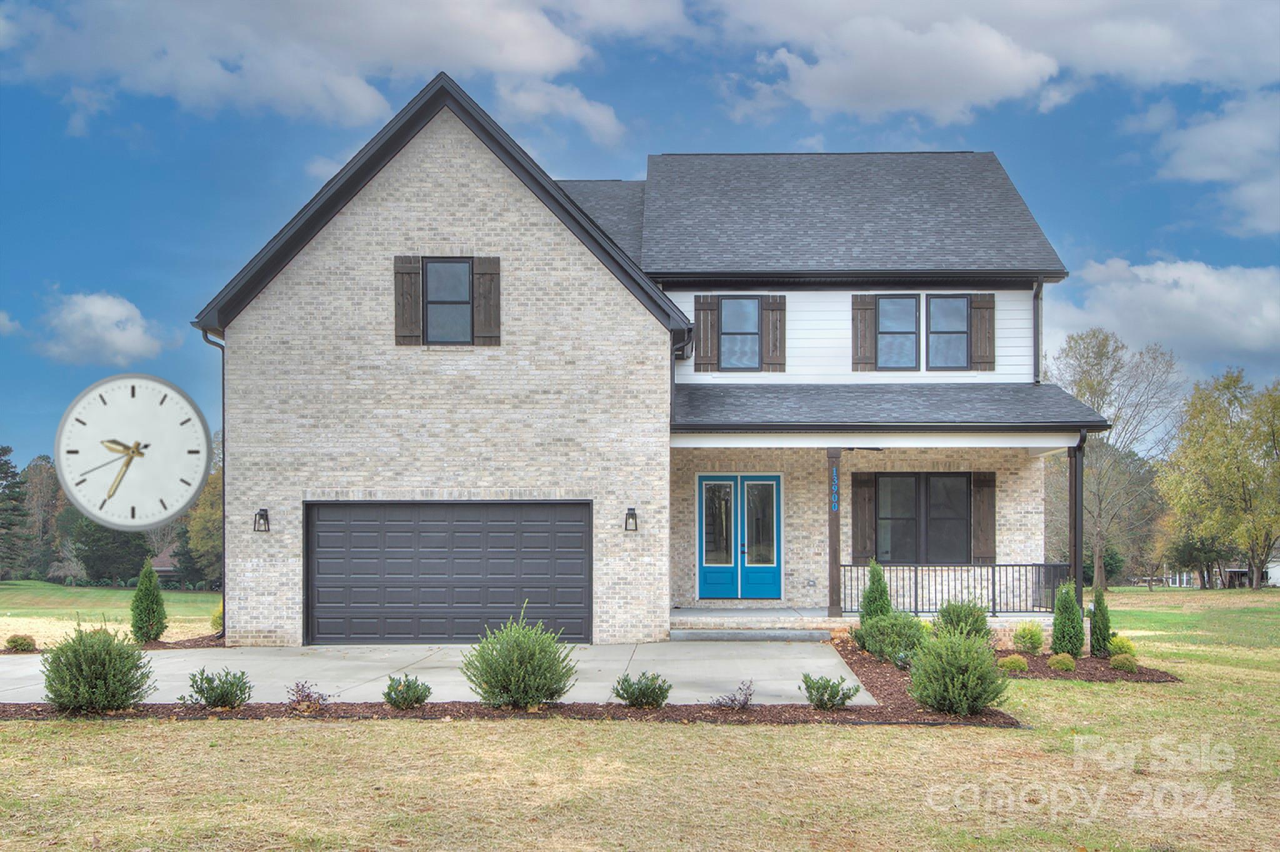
9.34.41
